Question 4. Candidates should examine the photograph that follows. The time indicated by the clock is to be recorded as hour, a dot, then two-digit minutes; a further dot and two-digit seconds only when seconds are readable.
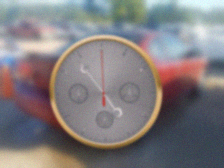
4.54
